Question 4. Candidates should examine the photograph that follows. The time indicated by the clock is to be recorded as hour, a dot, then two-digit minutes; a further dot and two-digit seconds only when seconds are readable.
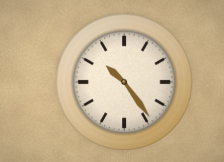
10.24
